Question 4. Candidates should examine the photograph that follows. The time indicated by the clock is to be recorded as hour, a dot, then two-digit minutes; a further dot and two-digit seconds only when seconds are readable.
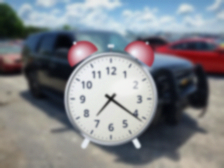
7.21
